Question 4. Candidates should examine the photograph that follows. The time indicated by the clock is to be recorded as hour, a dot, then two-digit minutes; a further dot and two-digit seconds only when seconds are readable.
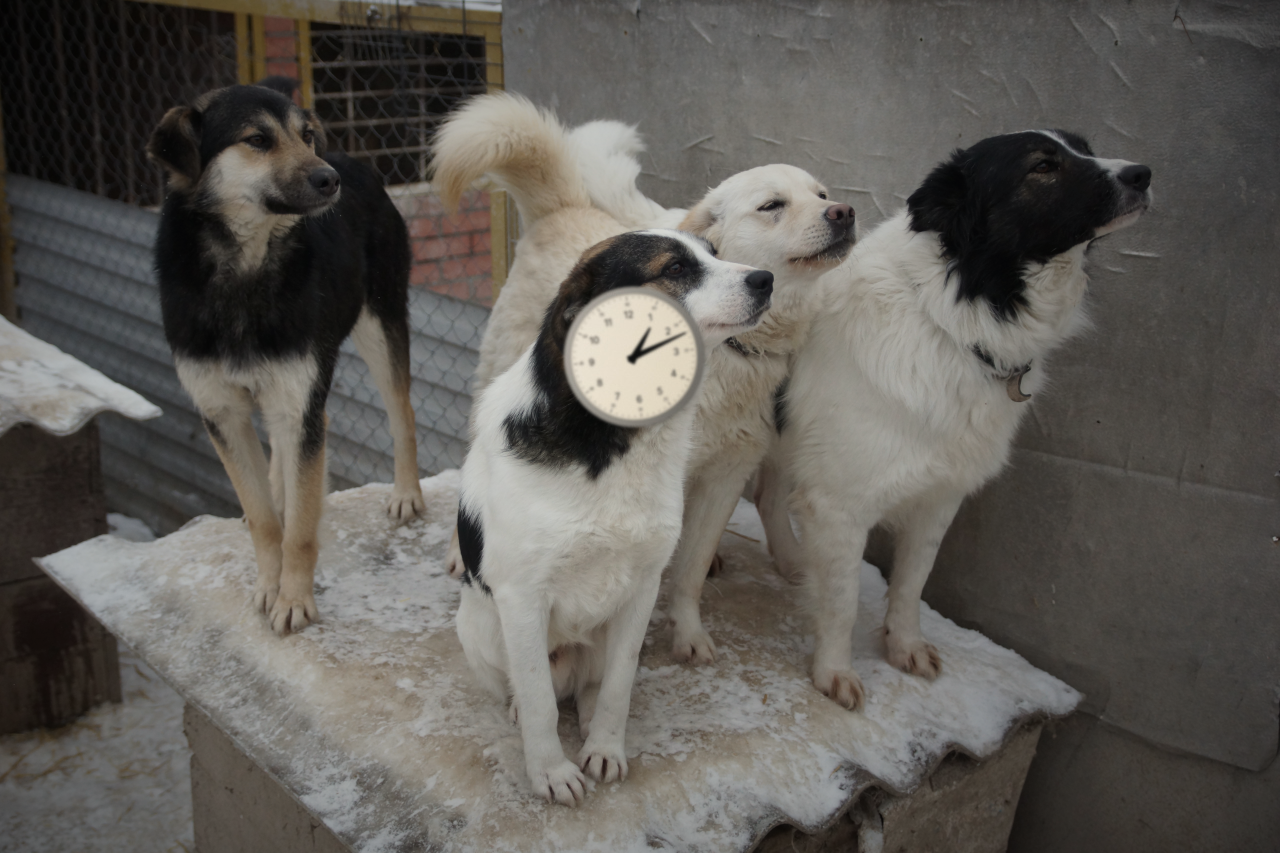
1.12
